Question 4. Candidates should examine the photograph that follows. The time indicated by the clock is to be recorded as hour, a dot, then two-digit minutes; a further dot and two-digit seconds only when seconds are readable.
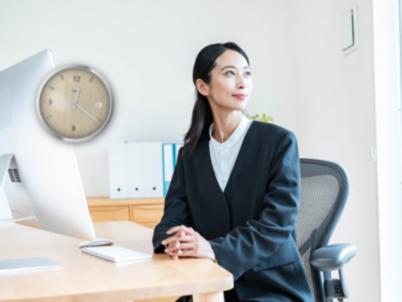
12.21
